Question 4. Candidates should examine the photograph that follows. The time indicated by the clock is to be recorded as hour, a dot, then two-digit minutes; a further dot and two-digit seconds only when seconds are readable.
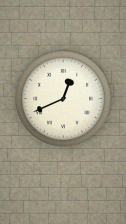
12.41
